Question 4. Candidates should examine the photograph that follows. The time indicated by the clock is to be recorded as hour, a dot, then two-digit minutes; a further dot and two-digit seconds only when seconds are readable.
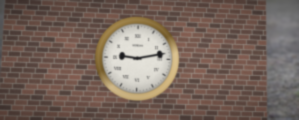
9.13
